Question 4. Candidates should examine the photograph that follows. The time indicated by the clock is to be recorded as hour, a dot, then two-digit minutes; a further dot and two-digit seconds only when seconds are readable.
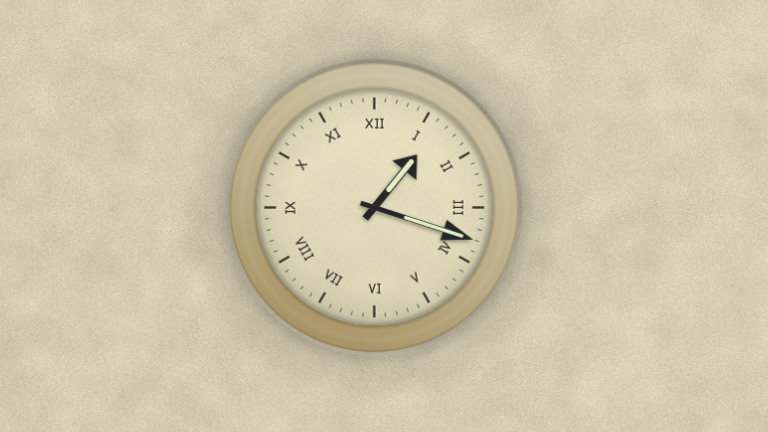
1.18
